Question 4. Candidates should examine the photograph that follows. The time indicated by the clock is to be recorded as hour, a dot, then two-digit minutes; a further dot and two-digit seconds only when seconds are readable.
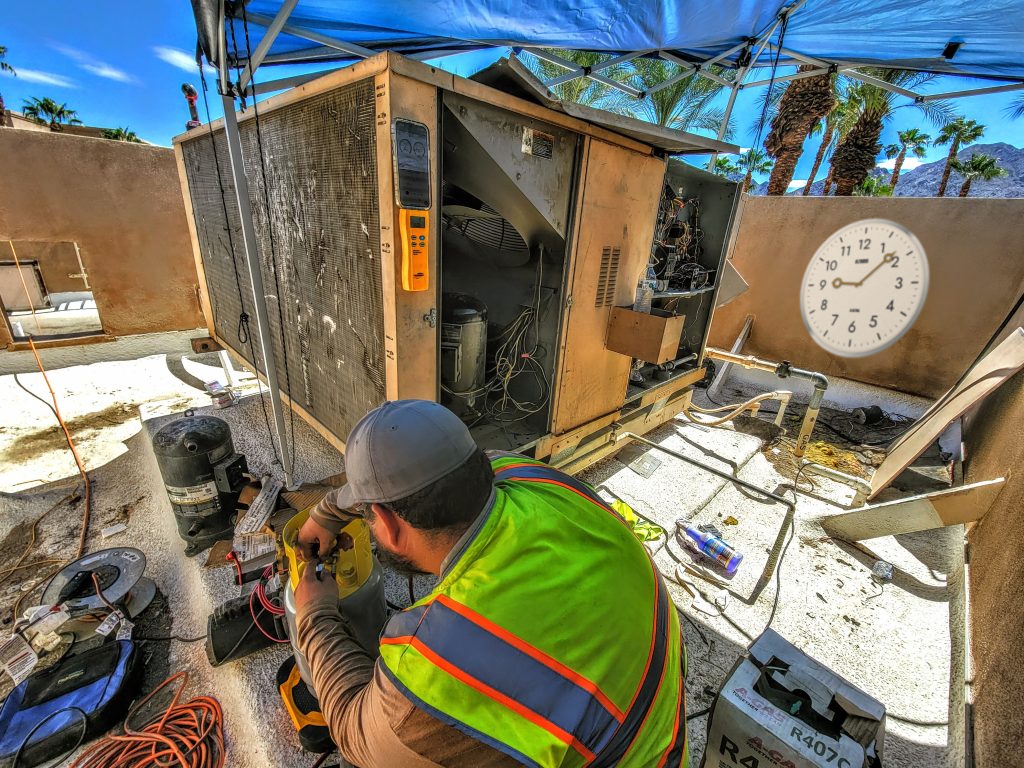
9.08
